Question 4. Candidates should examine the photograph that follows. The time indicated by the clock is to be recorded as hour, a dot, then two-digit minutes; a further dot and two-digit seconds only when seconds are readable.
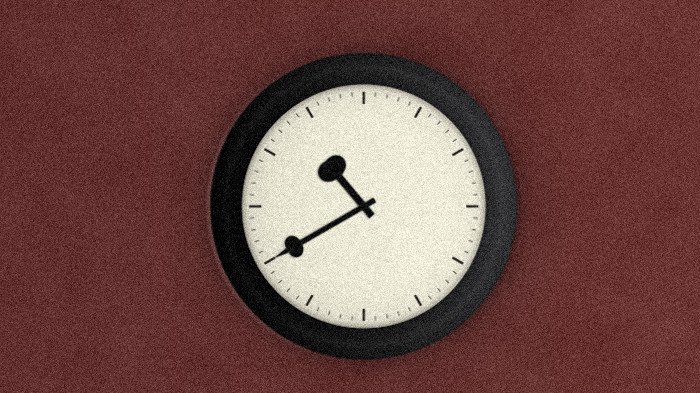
10.40
